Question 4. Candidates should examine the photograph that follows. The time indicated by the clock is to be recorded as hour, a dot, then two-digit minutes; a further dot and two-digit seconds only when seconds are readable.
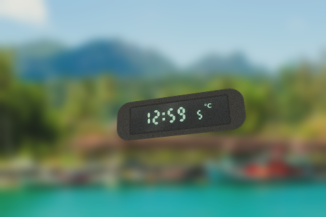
12.59
